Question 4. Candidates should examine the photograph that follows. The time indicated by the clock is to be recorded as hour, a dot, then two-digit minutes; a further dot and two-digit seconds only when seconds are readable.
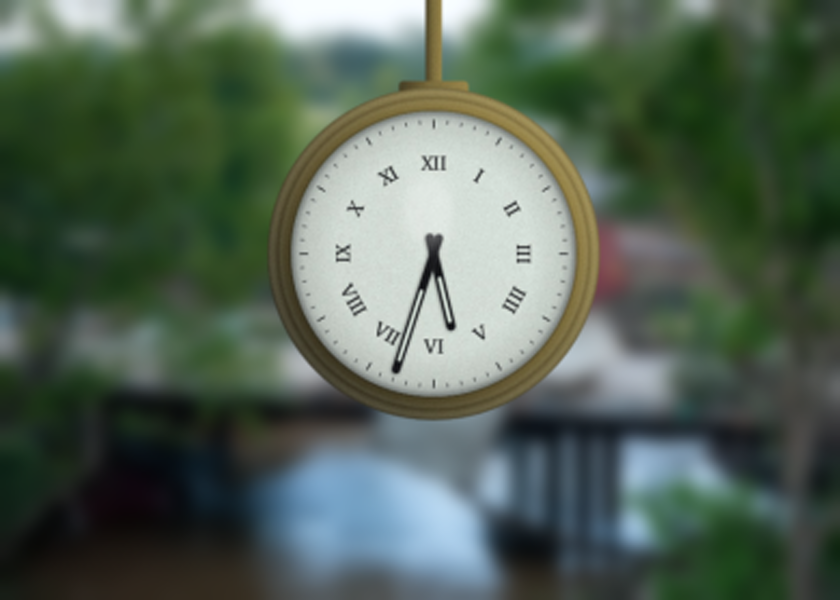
5.33
